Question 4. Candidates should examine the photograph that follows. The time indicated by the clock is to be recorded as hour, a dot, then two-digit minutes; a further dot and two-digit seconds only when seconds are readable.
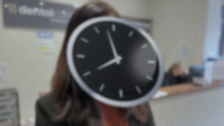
7.58
